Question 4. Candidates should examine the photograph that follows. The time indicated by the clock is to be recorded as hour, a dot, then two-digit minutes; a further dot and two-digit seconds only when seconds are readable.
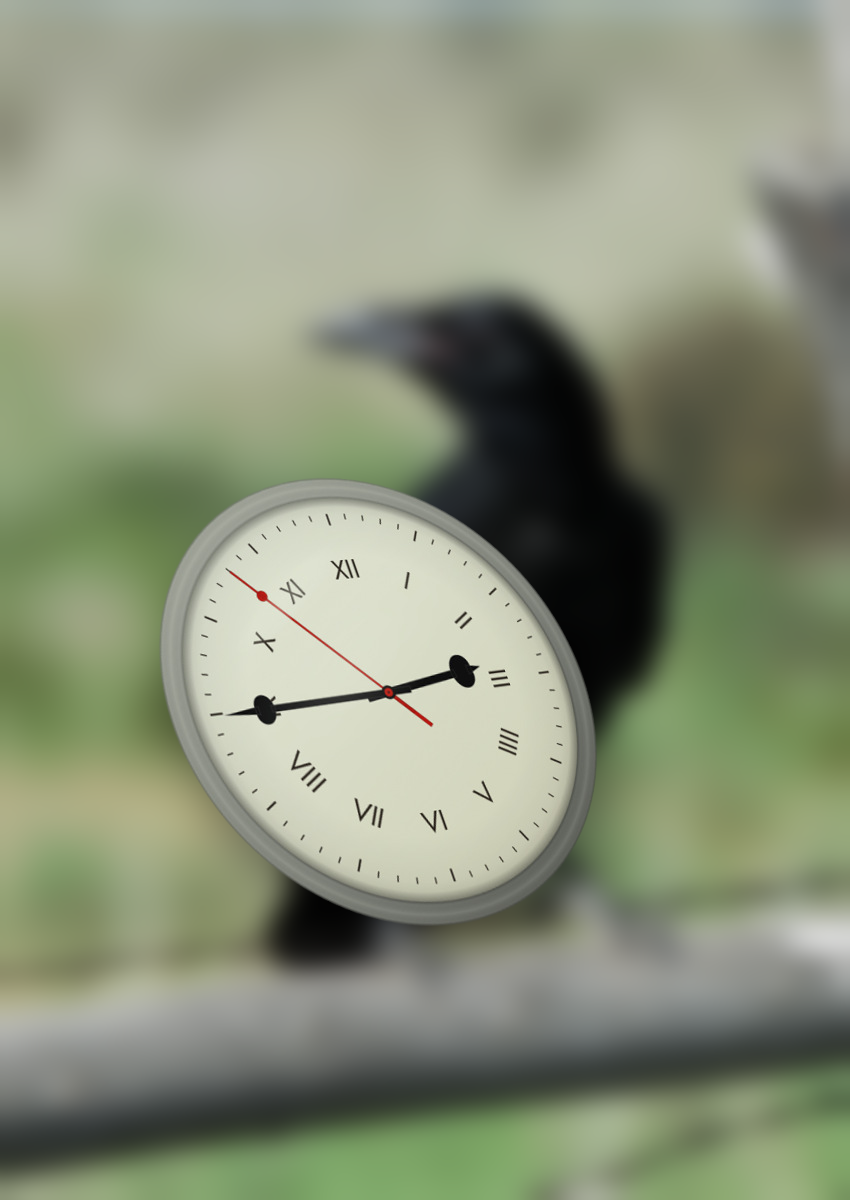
2.44.53
